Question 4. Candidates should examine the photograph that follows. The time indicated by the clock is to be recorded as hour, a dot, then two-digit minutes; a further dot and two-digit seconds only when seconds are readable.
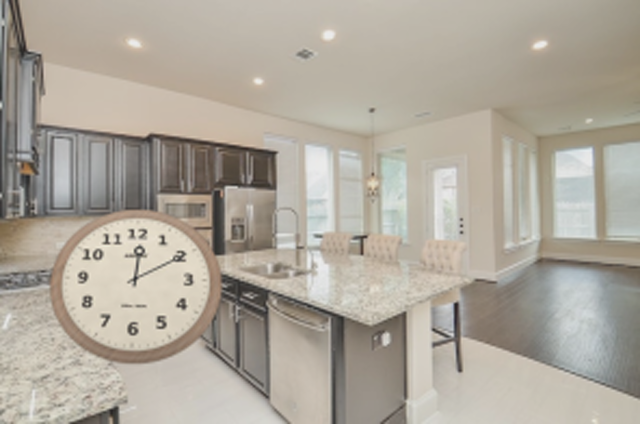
12.10
